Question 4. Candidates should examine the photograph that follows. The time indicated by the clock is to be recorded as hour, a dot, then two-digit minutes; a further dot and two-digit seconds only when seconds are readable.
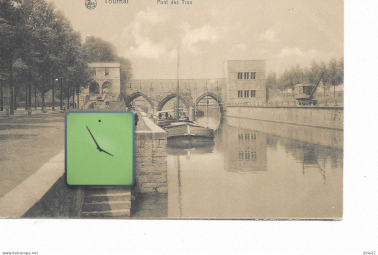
3.55
